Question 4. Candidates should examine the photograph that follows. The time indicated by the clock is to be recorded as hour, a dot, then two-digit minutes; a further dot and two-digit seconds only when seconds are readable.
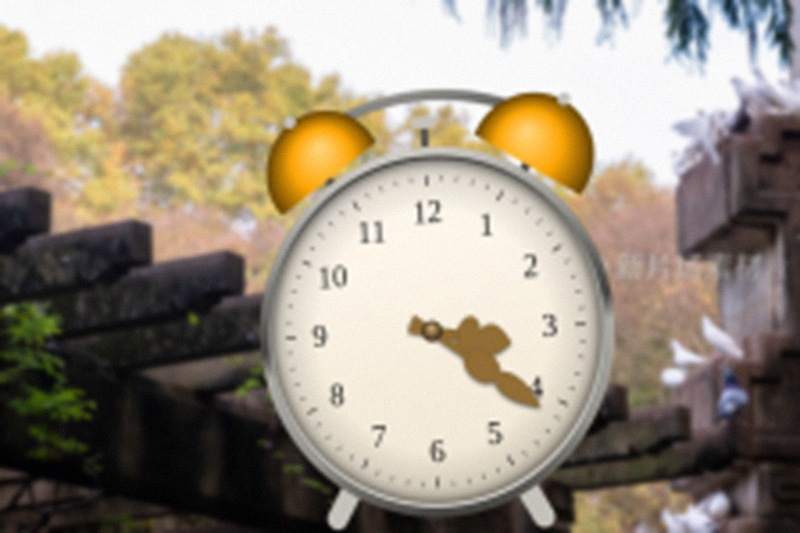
3.21
